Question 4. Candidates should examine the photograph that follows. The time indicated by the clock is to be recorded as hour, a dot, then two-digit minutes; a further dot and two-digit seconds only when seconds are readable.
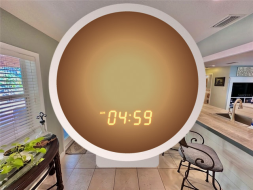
4.59
